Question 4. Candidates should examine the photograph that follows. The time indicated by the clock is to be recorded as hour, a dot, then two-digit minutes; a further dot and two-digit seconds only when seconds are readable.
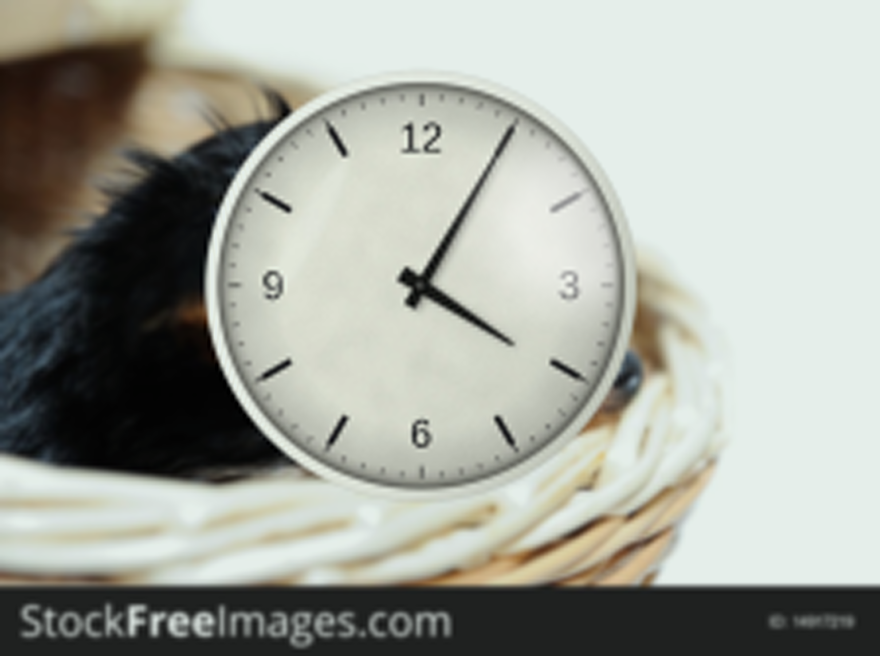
4.05
